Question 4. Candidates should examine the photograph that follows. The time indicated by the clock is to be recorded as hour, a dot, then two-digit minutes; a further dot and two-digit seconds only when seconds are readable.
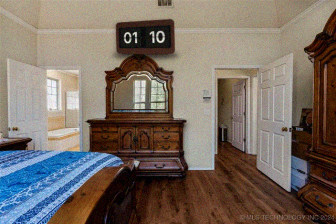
1.10
